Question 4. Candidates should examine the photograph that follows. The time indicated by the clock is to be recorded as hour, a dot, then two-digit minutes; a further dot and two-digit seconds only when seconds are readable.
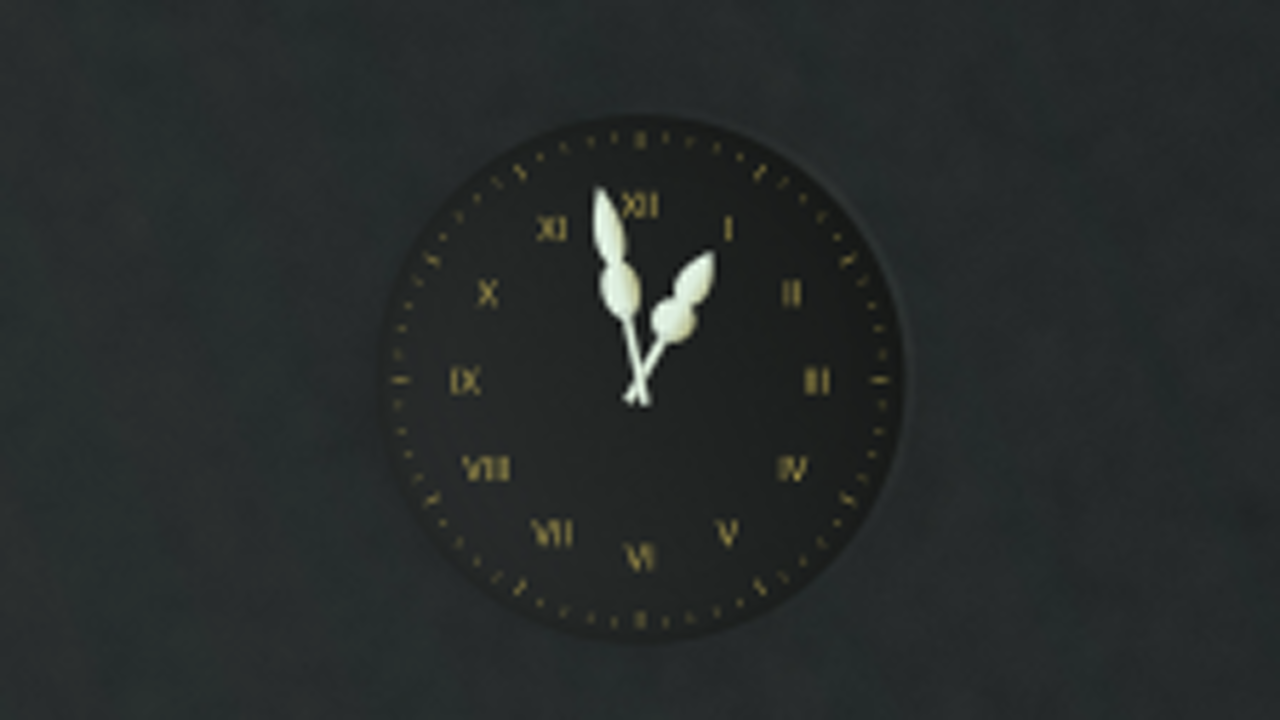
12.58
